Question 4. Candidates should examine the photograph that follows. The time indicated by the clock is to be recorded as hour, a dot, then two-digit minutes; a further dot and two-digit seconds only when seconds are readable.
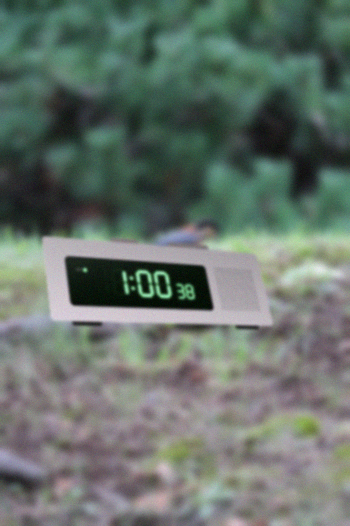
1.00.38
